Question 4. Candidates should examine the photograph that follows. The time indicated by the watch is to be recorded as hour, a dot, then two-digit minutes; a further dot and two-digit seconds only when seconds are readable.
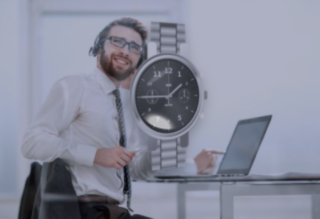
1.45
